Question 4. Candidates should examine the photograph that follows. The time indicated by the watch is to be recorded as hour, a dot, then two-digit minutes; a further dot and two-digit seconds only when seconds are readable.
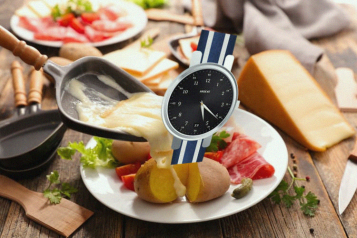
5.21
